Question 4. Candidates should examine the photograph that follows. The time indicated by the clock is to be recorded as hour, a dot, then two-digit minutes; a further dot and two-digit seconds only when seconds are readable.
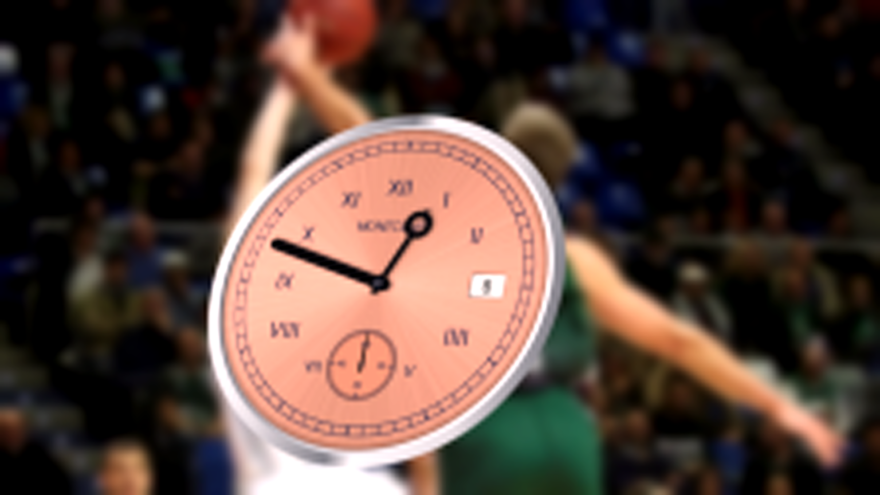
12.48
